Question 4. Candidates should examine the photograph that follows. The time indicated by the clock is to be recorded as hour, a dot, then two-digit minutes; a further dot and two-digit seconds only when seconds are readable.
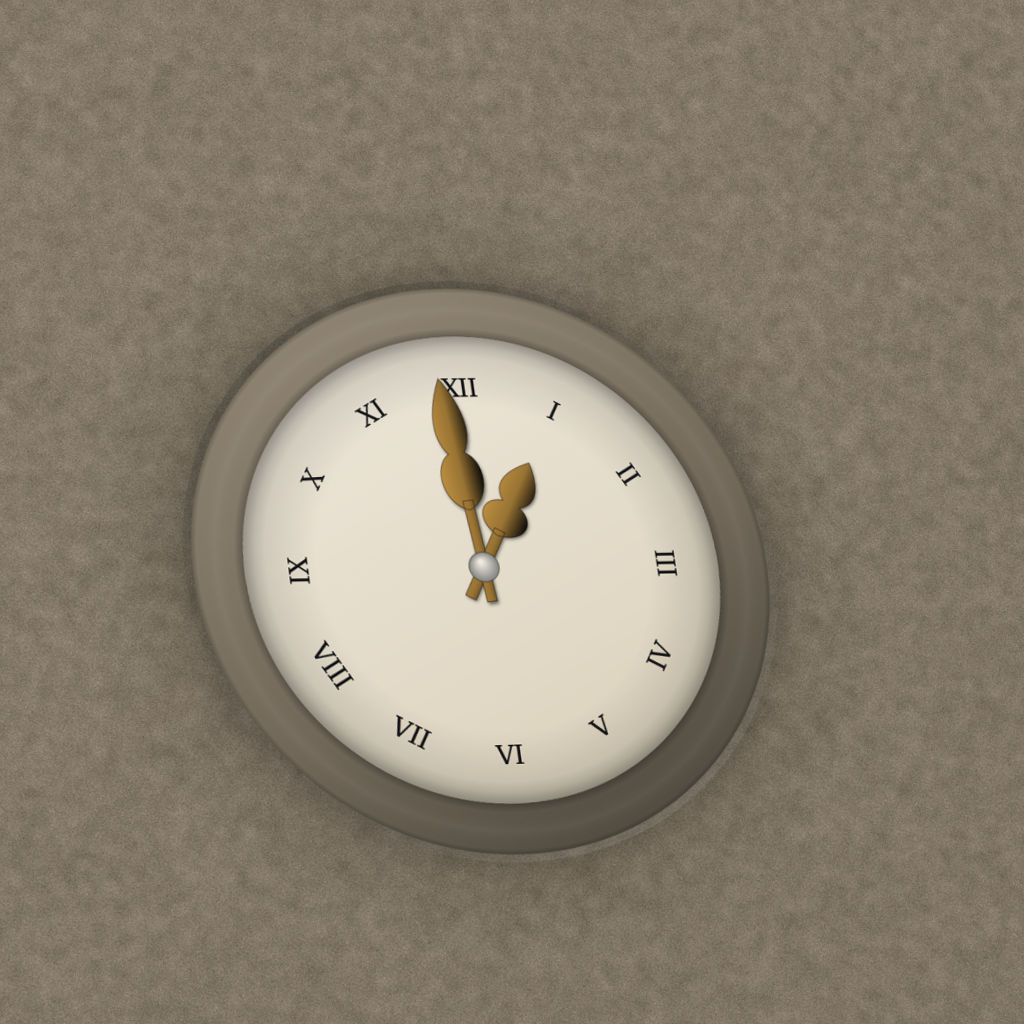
12.59
